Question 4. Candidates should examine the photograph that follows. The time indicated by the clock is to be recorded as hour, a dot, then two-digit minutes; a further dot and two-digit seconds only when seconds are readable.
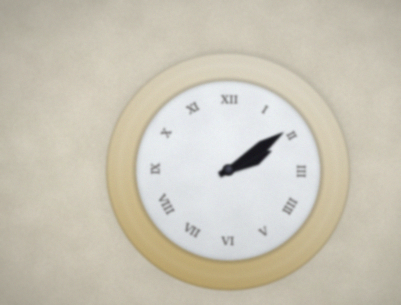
2.09
